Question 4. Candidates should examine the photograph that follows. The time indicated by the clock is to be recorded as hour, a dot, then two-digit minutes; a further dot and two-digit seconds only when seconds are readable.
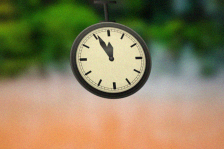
11.56
